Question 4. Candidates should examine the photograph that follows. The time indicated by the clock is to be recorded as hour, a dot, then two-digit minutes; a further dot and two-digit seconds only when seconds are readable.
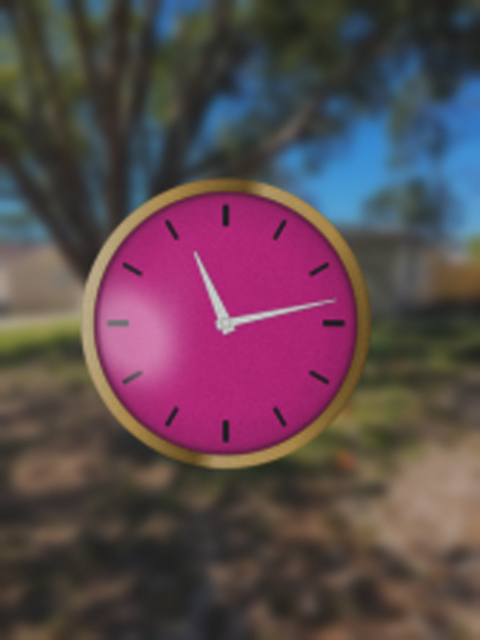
11.13
